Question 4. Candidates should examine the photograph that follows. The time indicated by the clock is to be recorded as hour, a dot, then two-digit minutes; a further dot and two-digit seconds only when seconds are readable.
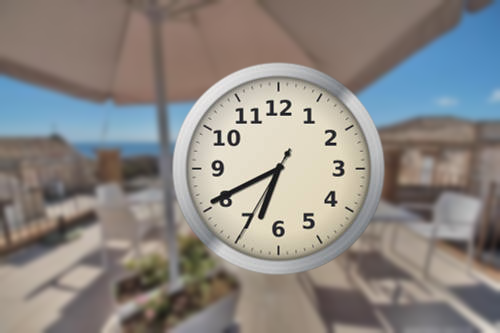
6.40.35
